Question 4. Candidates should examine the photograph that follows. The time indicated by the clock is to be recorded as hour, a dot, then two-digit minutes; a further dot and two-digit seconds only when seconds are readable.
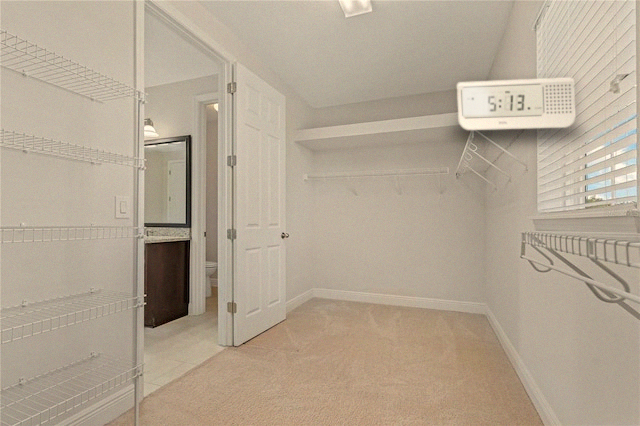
5.13
